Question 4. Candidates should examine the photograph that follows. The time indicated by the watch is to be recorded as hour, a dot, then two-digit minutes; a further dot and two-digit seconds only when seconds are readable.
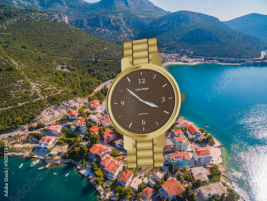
3.52
